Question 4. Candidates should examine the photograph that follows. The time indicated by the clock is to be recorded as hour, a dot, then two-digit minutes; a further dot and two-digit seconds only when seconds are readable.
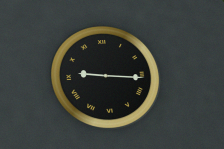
9.16
